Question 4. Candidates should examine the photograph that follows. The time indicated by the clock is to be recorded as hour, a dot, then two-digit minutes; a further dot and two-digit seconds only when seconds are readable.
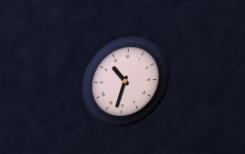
10.32
